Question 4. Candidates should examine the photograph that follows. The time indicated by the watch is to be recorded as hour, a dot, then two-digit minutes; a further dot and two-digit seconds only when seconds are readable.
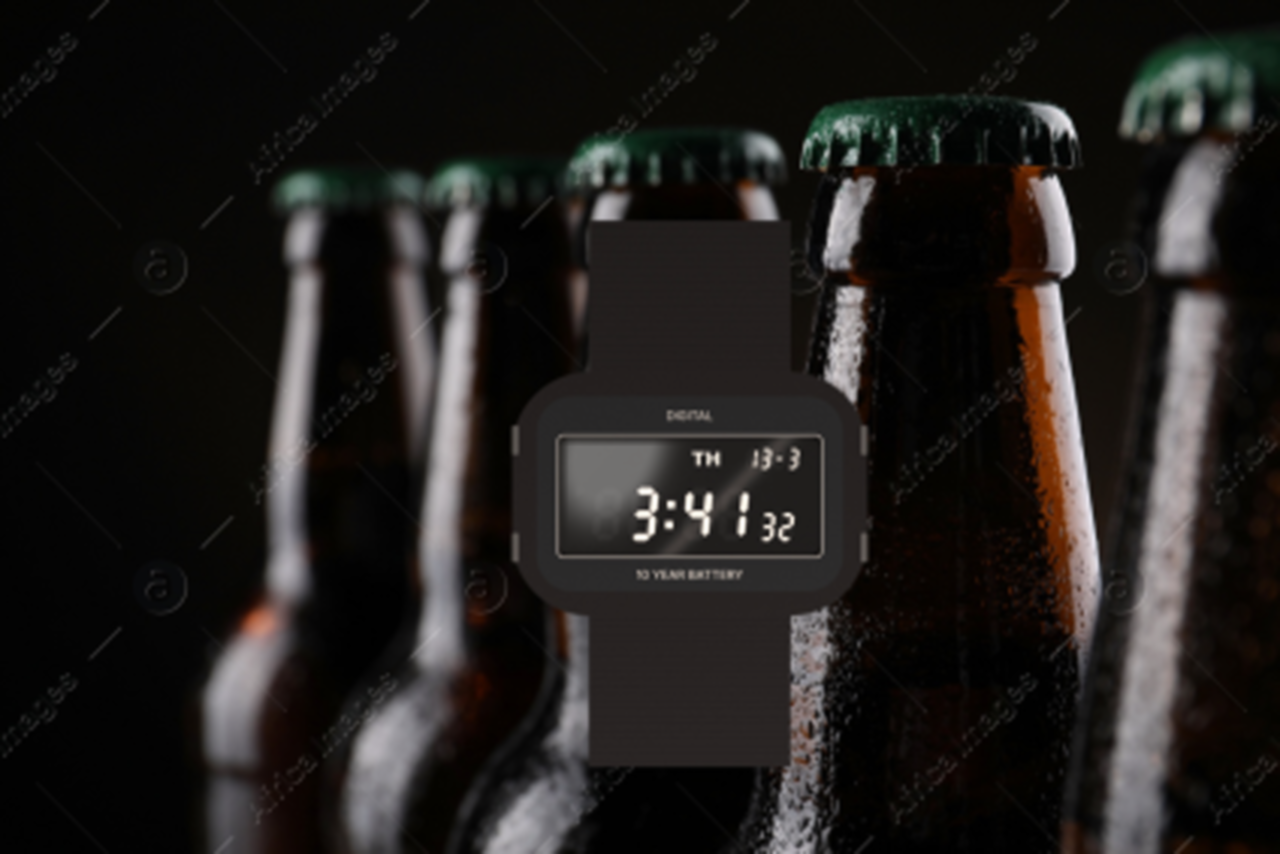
3.41.32
